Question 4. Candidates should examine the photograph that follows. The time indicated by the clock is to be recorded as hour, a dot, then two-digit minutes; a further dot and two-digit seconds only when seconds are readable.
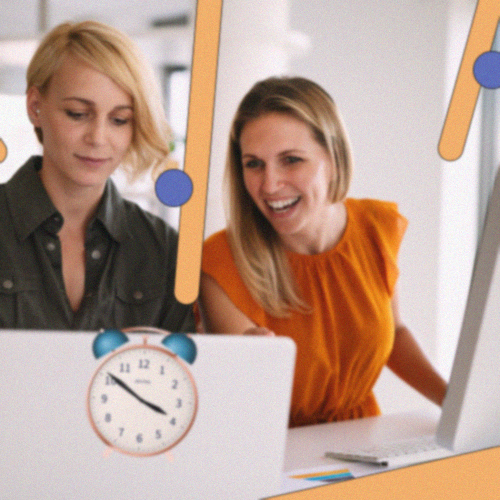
3.51
